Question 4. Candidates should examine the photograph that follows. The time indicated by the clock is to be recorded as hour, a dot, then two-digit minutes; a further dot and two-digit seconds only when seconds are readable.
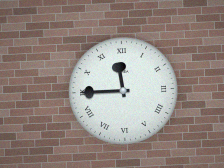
11.45
